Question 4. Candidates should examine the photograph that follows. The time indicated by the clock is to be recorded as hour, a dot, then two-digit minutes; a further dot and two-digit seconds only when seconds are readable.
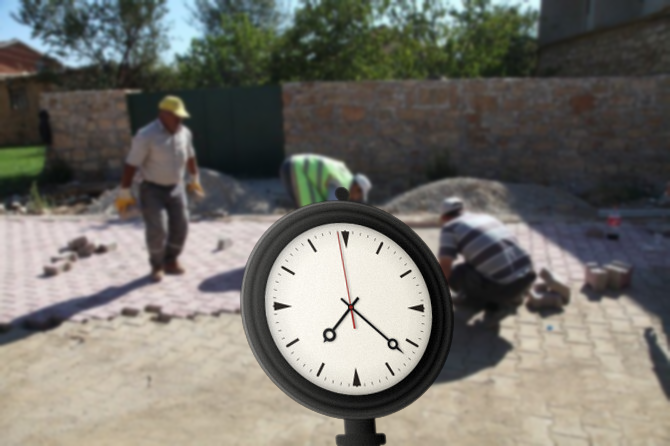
7.21.59
